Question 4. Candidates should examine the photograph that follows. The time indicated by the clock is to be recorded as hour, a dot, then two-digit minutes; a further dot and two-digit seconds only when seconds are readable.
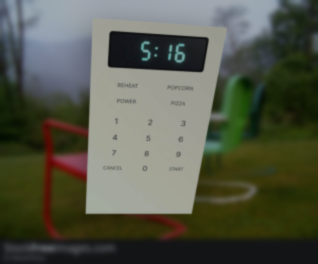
5.16
